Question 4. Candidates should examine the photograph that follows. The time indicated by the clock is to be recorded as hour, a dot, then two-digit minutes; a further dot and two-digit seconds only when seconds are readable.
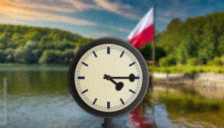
4.15
